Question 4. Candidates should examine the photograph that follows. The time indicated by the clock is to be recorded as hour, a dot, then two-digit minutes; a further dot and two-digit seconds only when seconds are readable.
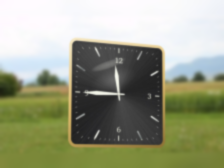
11.45
